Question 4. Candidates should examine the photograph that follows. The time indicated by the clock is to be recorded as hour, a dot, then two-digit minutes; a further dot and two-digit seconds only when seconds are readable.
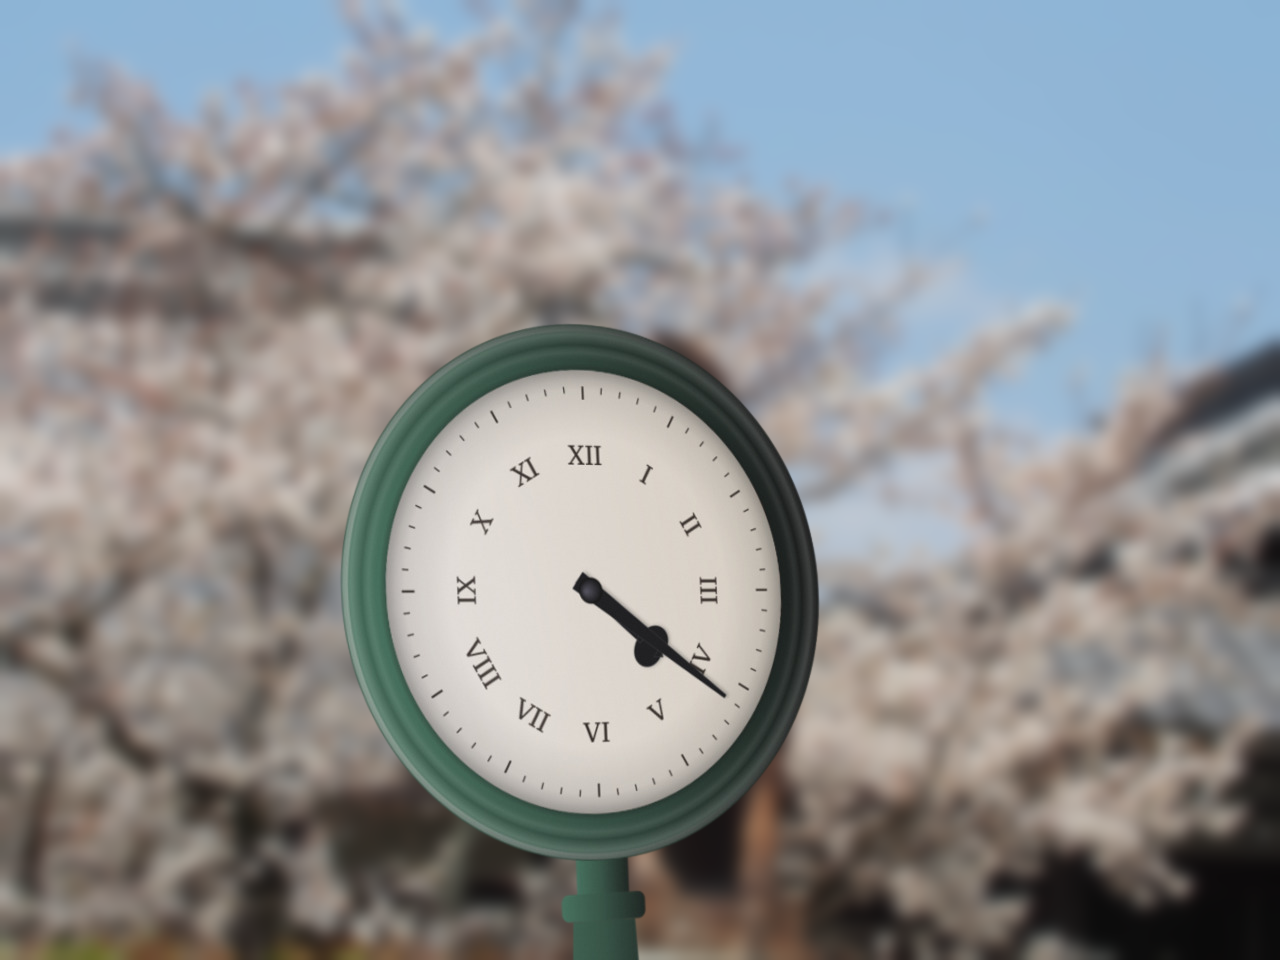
4.21
